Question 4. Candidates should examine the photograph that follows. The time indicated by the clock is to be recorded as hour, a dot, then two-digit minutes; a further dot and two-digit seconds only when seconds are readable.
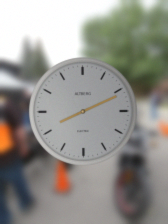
8.11
